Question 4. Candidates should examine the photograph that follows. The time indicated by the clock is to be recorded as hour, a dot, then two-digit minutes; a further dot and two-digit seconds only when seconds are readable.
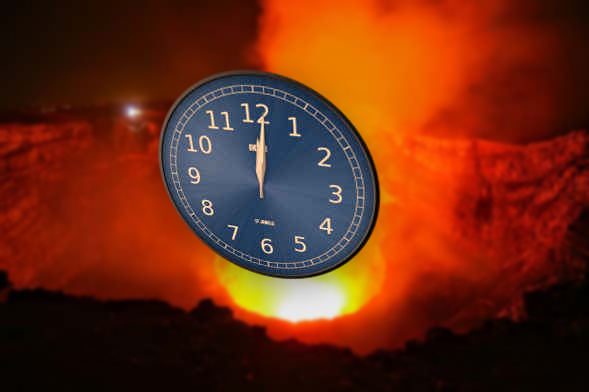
12.01
